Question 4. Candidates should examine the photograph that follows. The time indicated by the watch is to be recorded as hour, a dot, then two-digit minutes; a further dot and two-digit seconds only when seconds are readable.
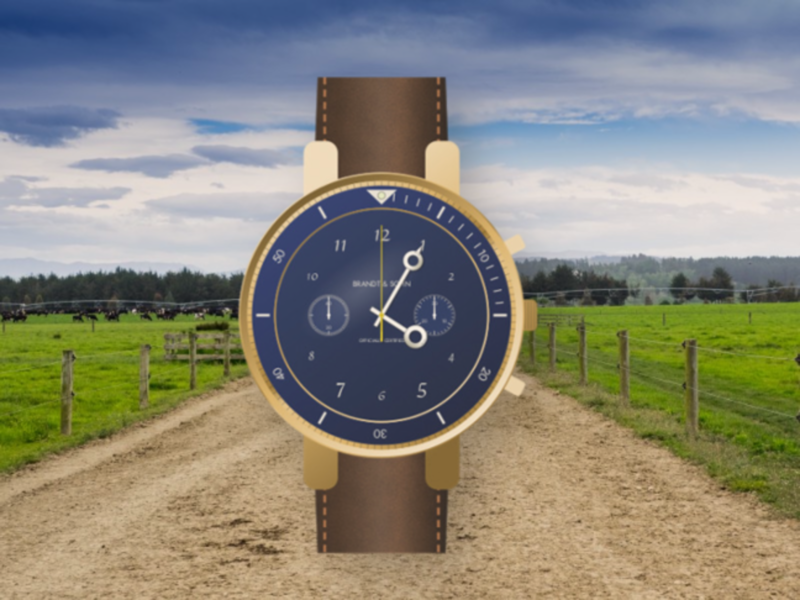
4.05
